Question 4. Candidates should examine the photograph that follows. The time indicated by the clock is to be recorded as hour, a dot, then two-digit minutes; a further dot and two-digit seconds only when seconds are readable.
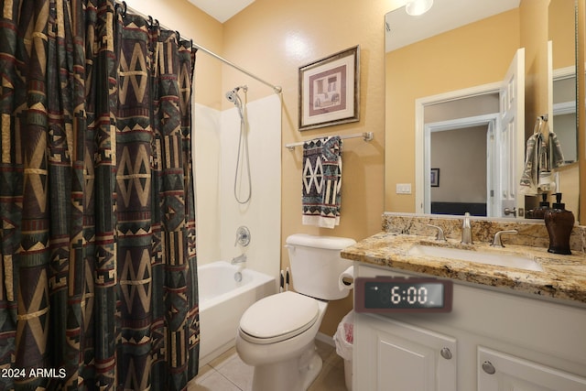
6.00
